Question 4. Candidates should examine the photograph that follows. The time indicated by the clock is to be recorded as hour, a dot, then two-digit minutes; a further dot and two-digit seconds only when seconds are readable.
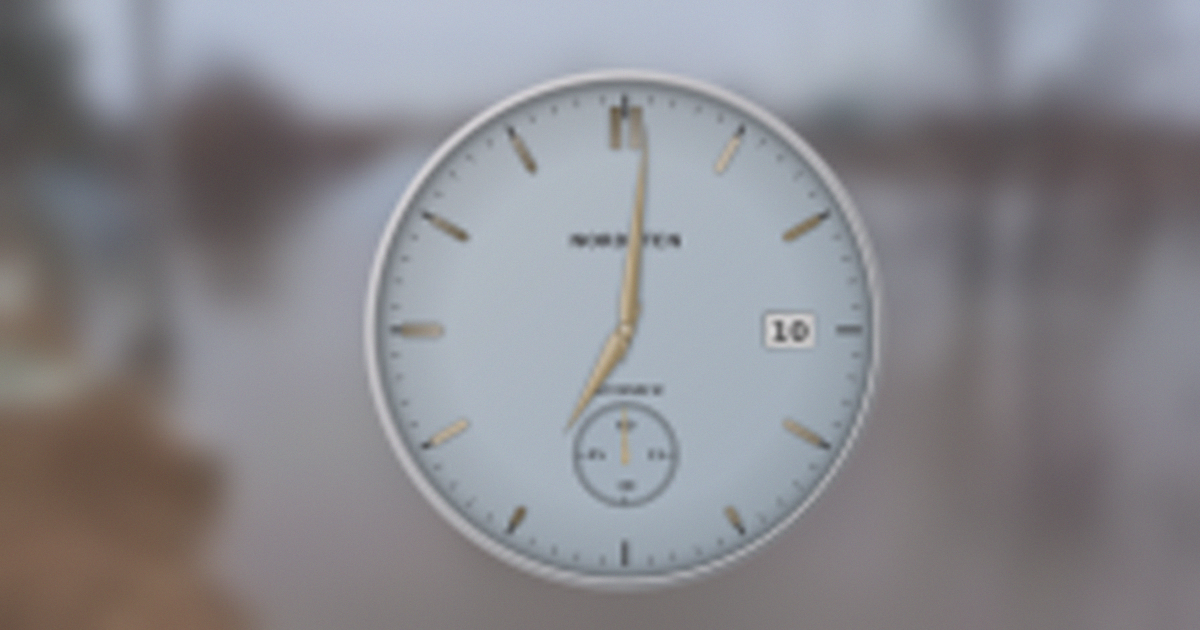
7.01
